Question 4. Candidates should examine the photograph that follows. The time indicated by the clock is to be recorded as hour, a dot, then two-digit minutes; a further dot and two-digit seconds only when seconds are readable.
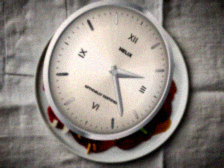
2.23
